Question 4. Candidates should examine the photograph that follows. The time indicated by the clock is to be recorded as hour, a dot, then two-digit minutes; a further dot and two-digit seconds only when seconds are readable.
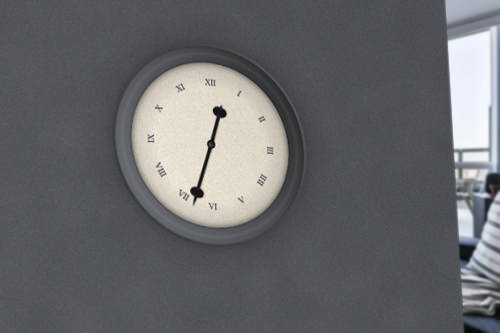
12.33
